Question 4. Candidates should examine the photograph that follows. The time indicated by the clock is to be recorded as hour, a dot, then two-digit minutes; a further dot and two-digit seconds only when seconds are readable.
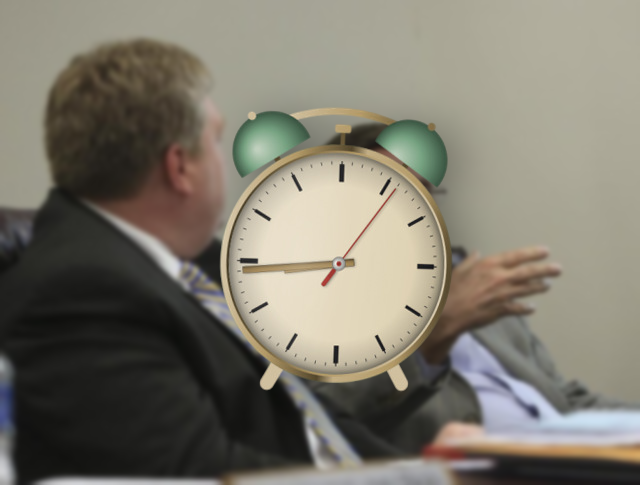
8.44.06
